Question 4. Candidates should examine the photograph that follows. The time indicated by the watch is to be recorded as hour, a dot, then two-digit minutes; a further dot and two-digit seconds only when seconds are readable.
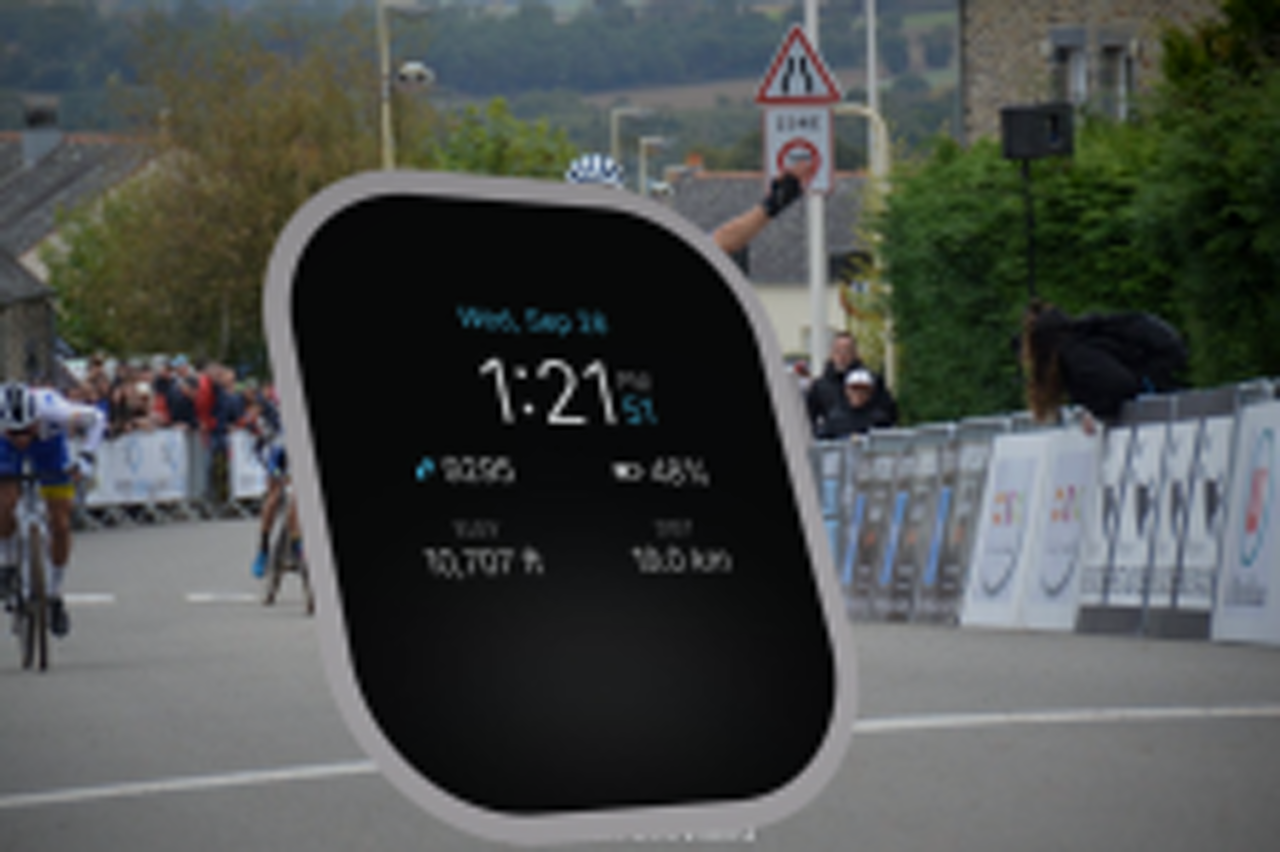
1.21
